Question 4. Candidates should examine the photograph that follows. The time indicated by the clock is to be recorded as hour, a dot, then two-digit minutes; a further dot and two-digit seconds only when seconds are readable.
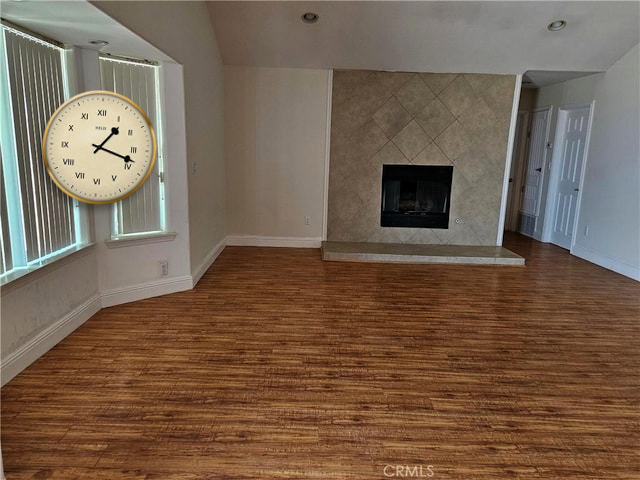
1.18
